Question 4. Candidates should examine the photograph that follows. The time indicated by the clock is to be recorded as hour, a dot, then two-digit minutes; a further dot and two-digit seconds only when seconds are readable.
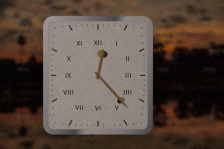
12.23
